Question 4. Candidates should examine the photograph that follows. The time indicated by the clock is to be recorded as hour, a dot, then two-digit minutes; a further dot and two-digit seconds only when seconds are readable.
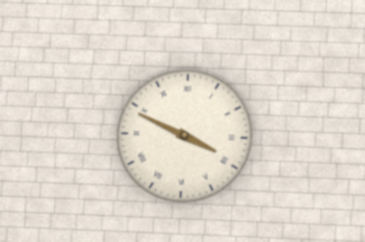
3.49
